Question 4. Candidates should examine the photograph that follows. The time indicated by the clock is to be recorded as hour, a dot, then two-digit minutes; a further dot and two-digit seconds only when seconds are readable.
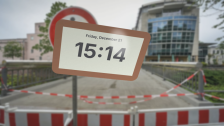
15.14
